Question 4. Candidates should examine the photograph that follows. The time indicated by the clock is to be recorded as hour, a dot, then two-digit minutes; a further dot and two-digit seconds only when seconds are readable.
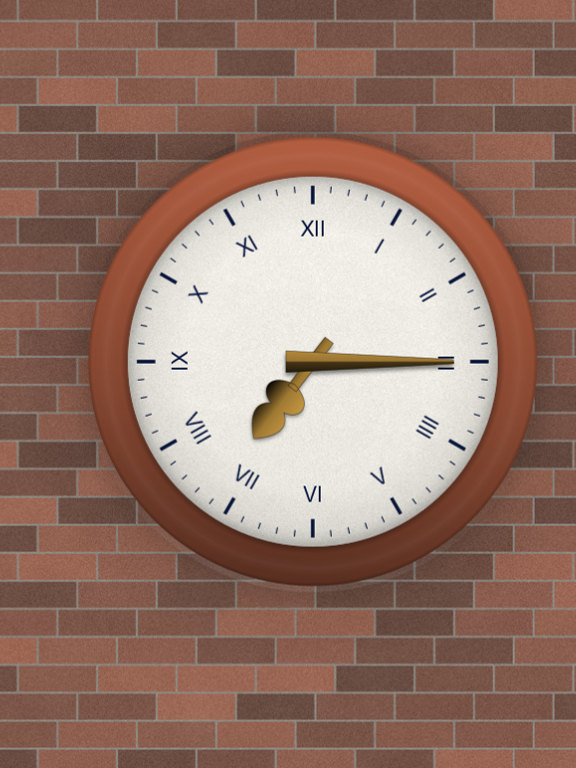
7.15
